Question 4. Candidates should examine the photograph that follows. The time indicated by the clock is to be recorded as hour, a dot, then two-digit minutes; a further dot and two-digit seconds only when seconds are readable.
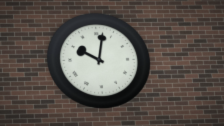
10.02
